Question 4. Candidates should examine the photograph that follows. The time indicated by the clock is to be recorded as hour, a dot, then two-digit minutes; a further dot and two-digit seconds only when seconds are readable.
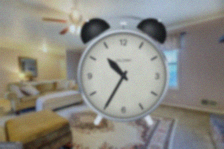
10.35
